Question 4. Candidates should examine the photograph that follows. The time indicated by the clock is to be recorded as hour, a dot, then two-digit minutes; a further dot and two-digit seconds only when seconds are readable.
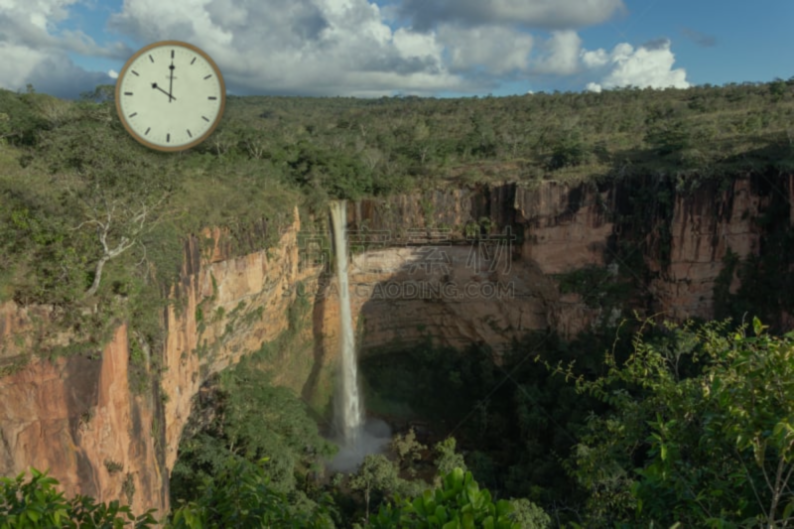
10.00
